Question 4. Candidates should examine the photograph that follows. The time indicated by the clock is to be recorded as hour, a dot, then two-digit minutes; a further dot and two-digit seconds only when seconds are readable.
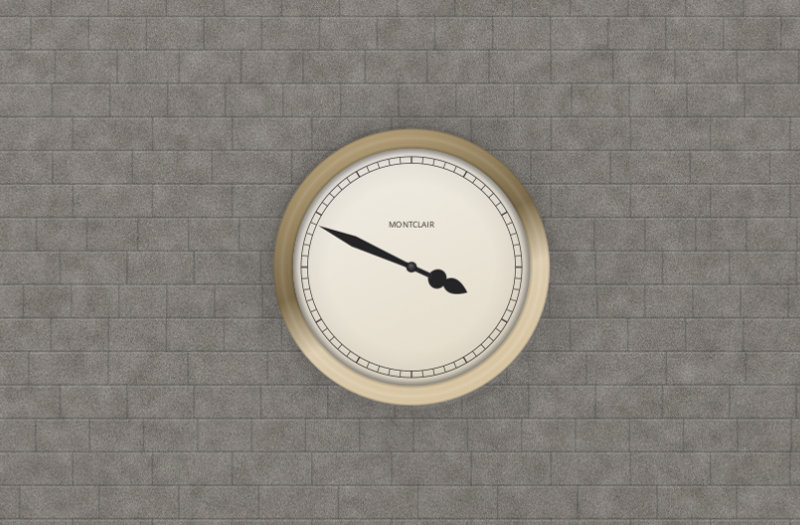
3.49
